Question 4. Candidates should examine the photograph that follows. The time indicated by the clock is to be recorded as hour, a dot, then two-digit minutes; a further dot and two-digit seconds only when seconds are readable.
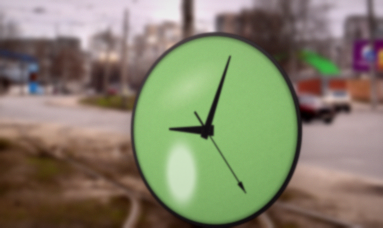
9.03.24
